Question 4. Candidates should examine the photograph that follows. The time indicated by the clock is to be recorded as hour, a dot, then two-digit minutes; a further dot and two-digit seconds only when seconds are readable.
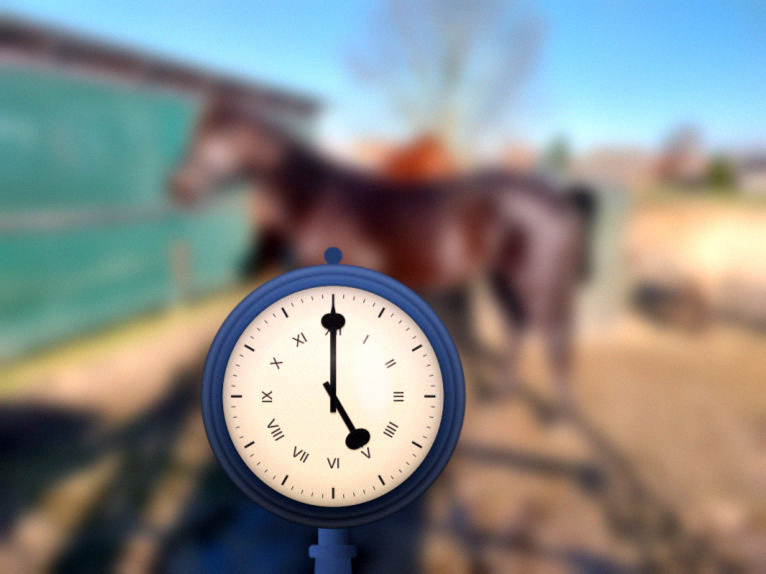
5.00
